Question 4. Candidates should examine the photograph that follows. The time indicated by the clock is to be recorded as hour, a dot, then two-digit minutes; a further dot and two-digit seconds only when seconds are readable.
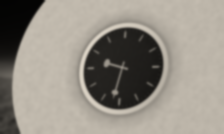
9.32
